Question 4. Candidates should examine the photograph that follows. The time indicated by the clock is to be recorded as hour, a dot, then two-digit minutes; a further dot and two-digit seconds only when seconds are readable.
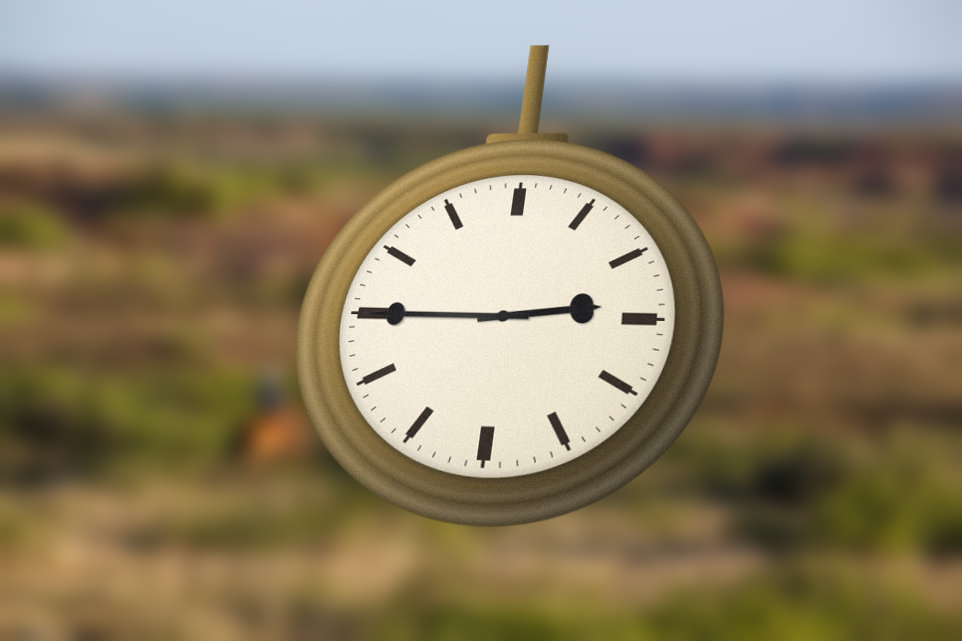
2.45
